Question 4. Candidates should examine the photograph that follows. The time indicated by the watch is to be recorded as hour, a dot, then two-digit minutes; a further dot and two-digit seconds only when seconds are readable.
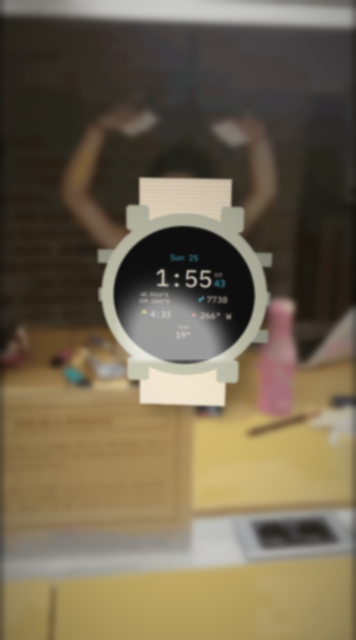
1.55
